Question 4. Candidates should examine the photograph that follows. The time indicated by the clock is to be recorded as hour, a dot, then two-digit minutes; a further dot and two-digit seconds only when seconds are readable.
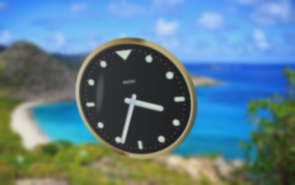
3.34
